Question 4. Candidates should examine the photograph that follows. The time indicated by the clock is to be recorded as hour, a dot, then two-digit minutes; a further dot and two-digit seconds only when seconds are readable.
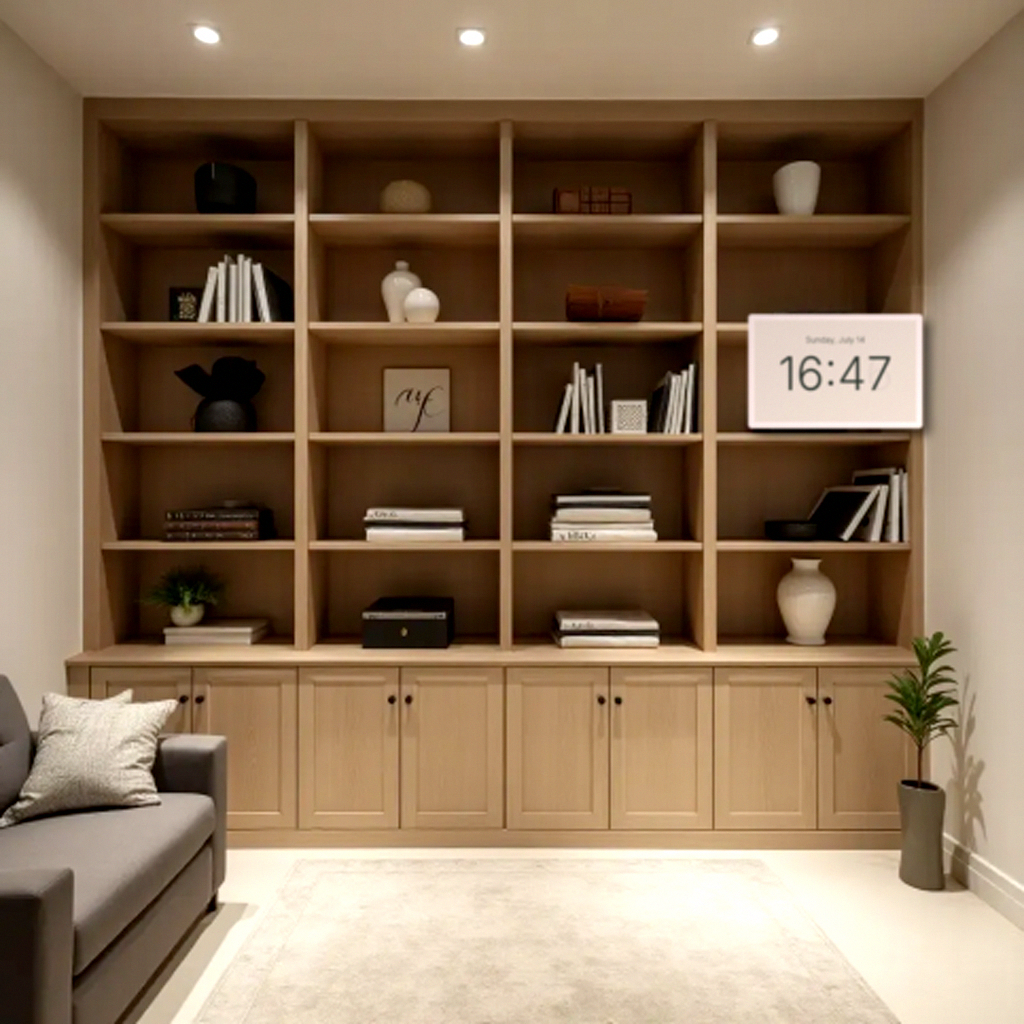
16.47
